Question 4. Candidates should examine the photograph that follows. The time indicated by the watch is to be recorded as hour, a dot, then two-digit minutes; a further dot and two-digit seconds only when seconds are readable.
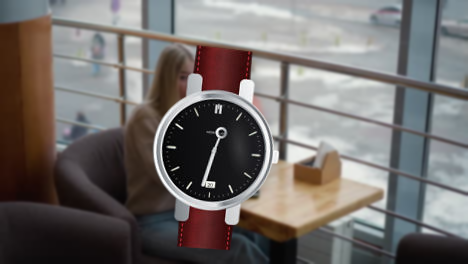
12.32
